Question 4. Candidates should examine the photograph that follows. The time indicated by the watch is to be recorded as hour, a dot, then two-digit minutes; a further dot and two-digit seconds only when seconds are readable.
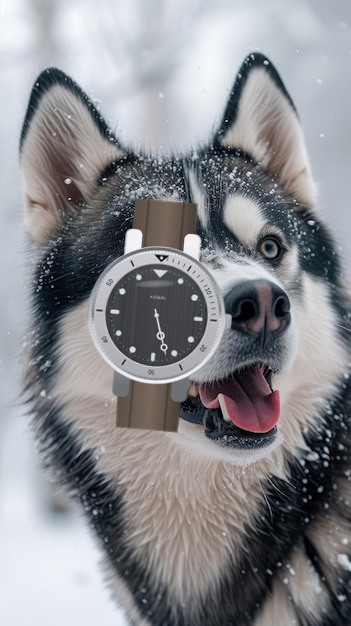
5.27
